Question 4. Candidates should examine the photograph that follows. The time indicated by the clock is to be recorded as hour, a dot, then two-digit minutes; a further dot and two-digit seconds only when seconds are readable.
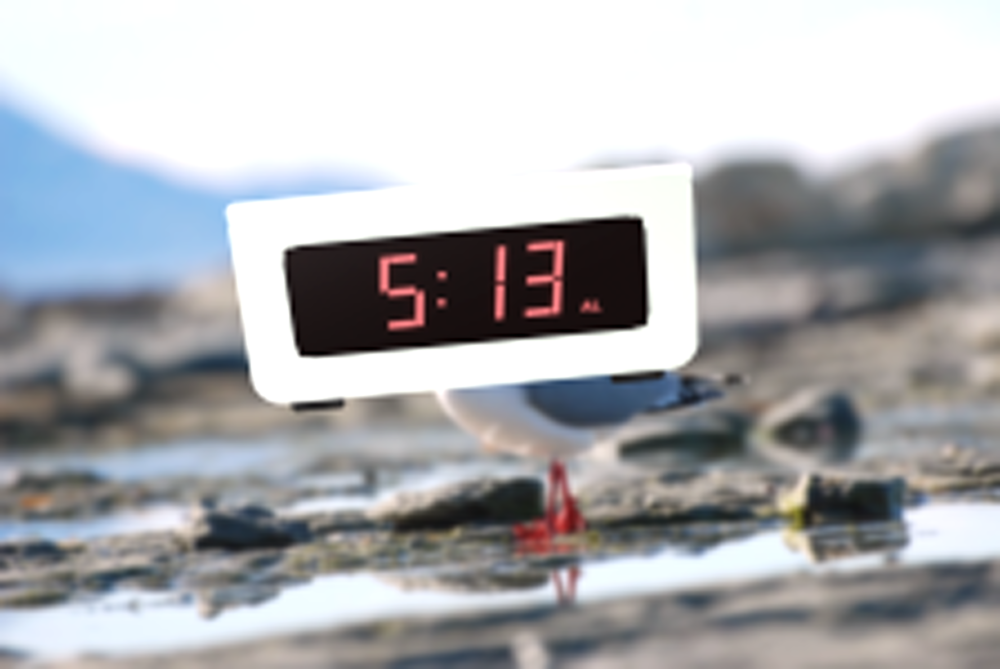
5.13
